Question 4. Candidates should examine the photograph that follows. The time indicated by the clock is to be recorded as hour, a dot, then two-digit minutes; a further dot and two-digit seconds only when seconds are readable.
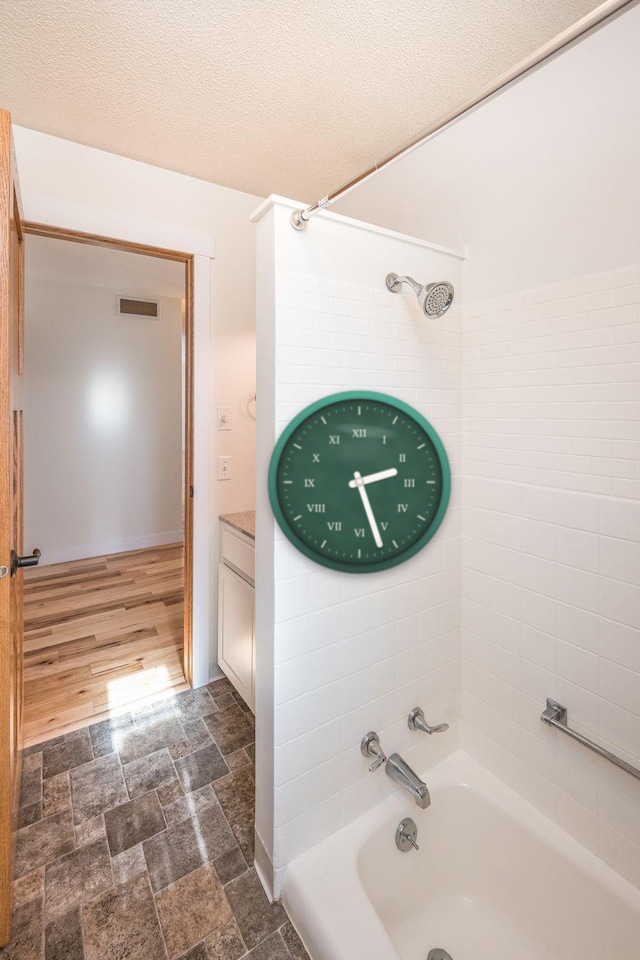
2.27
